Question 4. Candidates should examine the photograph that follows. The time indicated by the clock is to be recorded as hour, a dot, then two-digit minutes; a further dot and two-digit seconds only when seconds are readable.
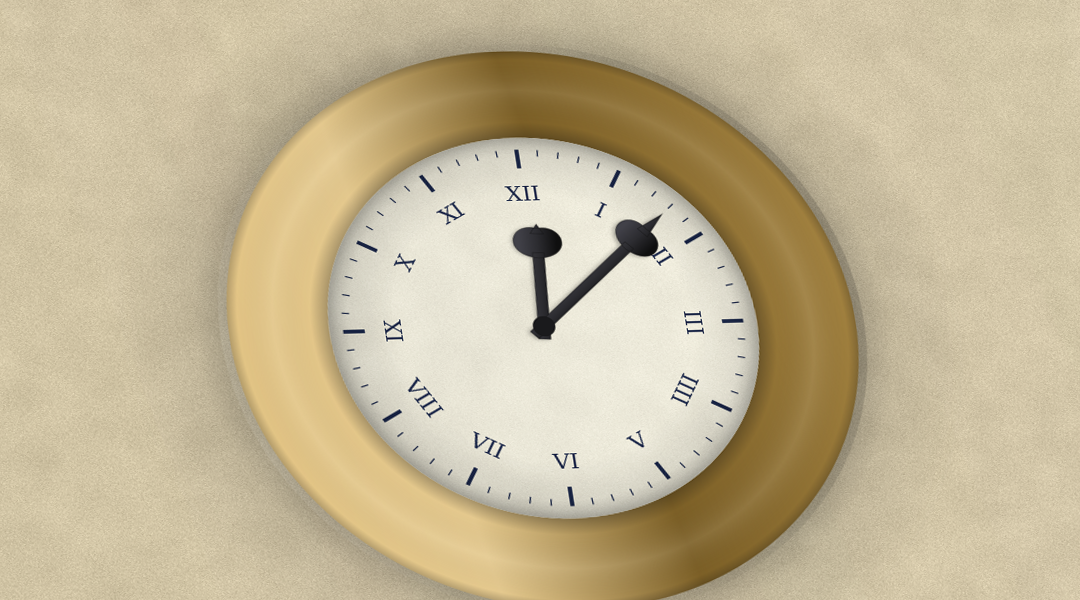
12.08
